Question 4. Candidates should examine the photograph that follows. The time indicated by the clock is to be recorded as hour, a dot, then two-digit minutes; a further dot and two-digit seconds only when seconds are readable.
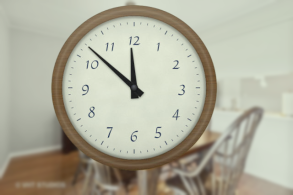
11.52
